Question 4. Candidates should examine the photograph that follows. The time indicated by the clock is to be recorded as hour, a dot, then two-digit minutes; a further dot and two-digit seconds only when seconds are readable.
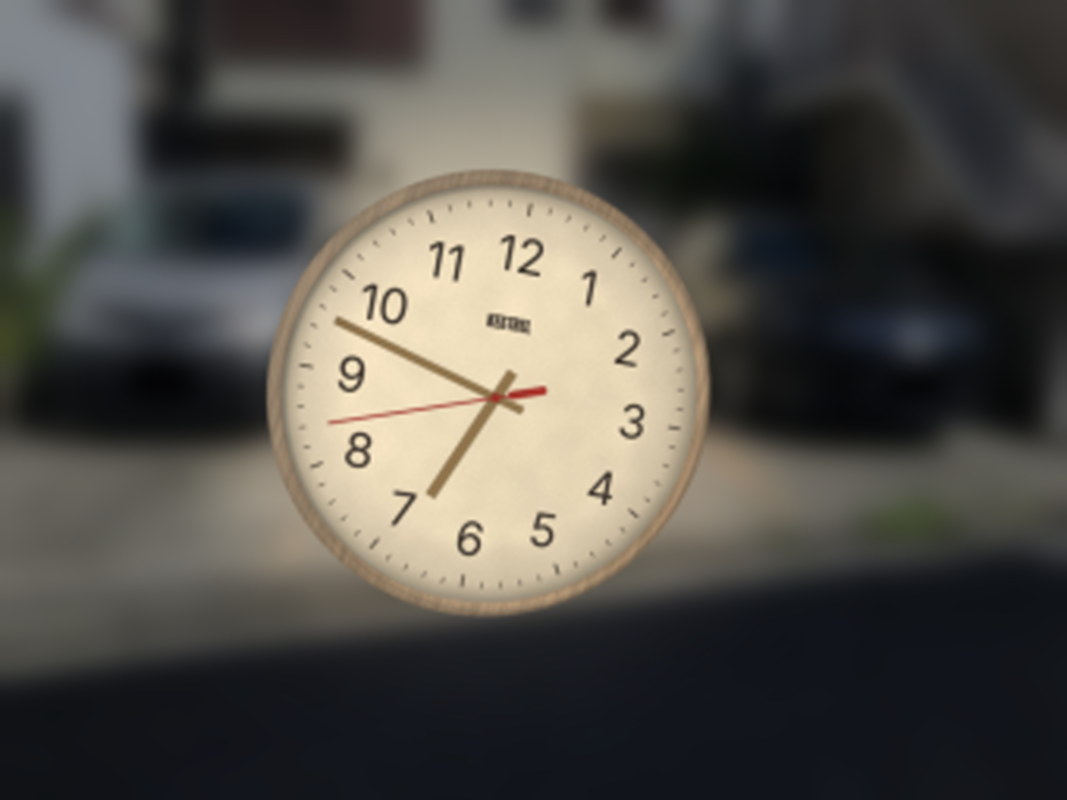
6.47.42
